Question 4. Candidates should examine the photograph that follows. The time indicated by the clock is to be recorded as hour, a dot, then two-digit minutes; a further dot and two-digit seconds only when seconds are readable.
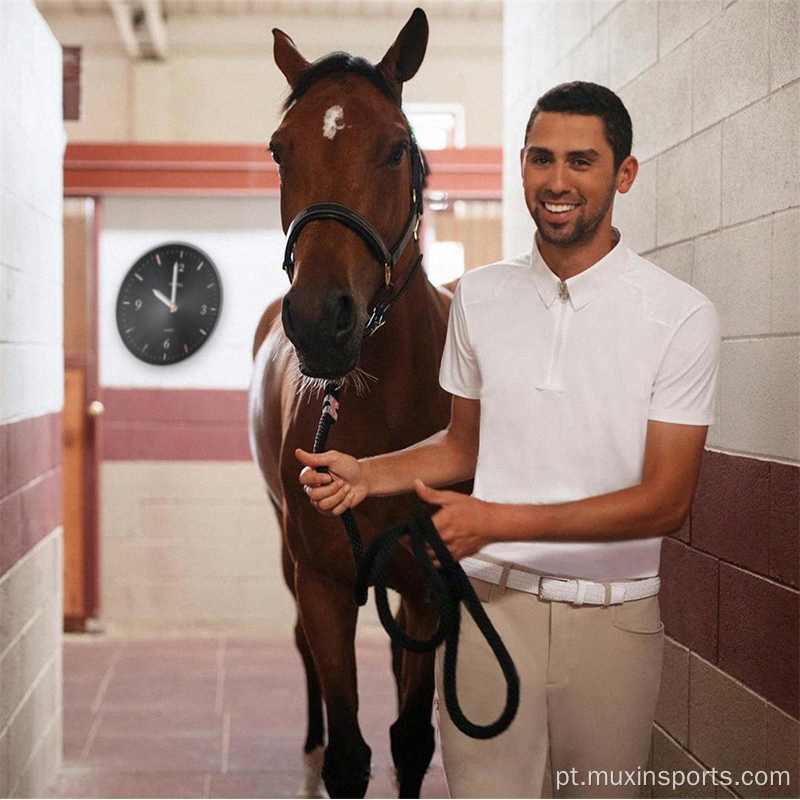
9.59
